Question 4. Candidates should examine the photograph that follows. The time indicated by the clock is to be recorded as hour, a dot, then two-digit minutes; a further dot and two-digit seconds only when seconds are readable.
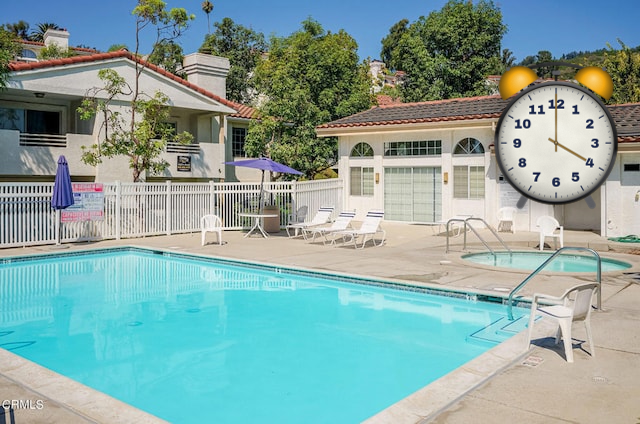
4.00
